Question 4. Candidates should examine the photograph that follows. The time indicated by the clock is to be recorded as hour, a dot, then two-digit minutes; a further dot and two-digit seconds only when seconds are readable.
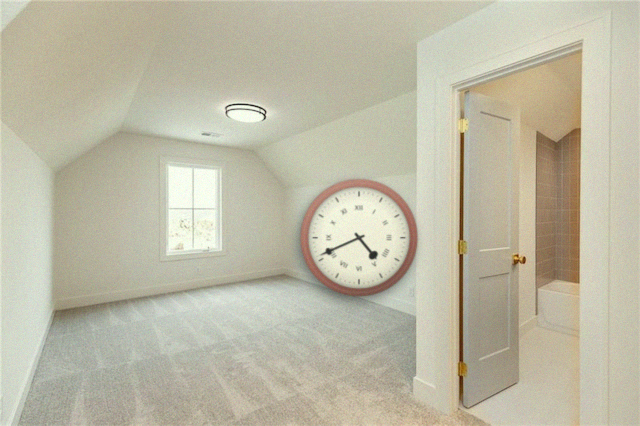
4.41
